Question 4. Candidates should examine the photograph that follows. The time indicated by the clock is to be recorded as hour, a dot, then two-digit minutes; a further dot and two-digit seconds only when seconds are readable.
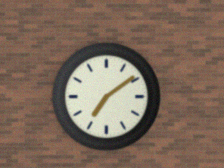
7.09
